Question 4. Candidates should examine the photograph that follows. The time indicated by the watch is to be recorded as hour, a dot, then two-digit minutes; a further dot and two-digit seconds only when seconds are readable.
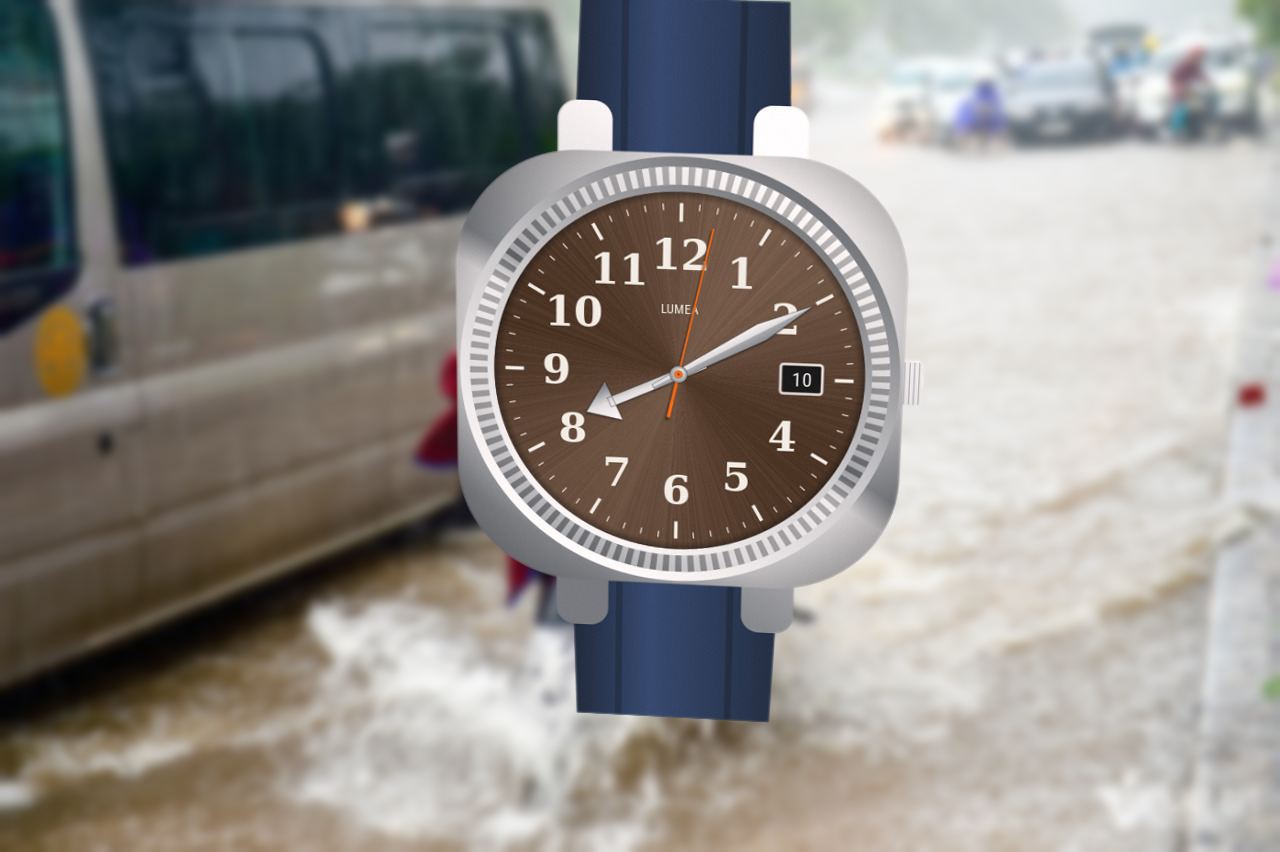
8.10.02
